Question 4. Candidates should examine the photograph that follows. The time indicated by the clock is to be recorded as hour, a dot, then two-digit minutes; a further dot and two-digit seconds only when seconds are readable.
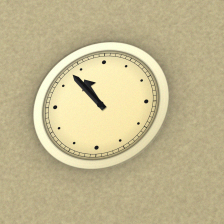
10.53
